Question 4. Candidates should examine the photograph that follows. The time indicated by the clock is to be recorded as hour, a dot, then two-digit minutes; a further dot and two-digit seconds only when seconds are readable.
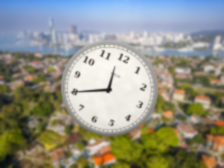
11.40
